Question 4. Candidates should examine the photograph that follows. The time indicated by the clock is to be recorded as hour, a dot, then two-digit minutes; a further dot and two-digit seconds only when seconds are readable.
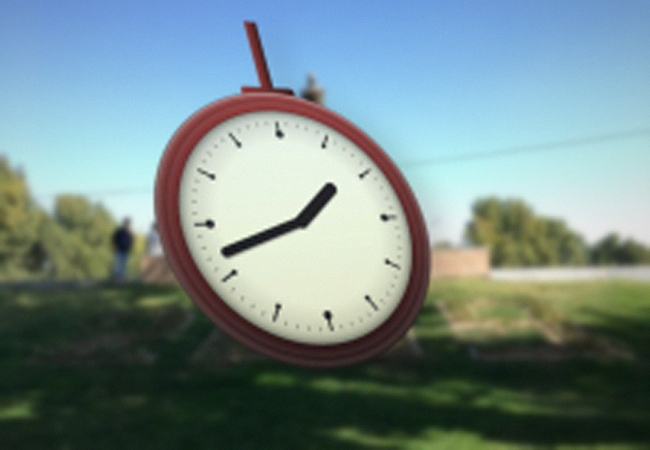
1.42
